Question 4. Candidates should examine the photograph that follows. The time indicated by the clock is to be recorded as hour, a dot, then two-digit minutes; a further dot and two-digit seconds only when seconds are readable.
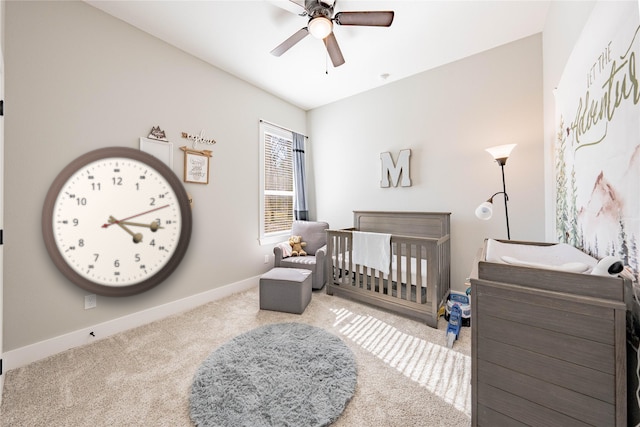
4.16.12
